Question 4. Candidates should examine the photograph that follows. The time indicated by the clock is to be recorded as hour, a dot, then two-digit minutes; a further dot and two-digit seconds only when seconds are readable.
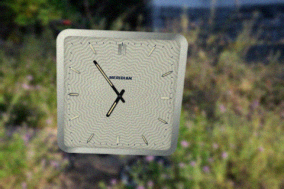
6.54
